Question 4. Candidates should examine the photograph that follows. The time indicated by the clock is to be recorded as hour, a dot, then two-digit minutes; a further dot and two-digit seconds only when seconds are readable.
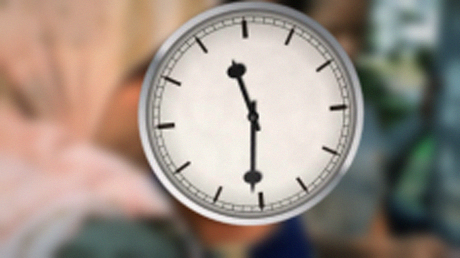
11.31
